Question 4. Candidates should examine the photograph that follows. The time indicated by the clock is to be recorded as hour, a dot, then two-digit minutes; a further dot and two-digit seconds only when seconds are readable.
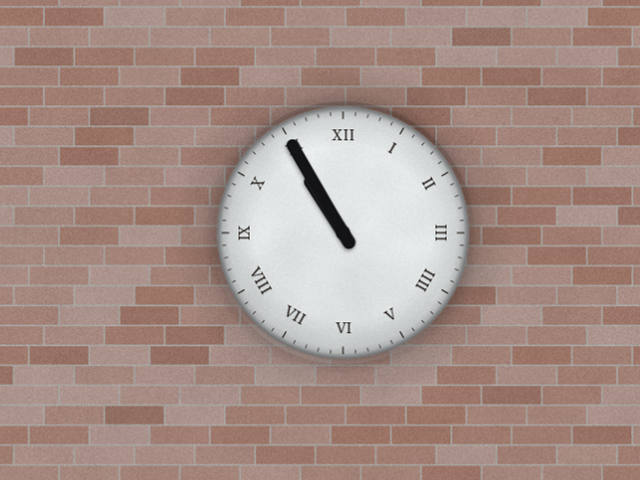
10.55
